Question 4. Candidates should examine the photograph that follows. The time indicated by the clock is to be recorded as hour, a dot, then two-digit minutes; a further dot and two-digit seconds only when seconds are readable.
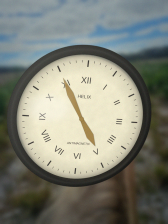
4.55
